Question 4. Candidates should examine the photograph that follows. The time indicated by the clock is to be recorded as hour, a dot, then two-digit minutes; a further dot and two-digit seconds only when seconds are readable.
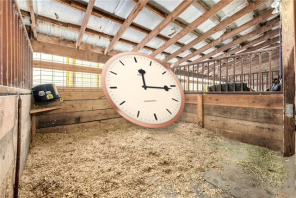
12.16
